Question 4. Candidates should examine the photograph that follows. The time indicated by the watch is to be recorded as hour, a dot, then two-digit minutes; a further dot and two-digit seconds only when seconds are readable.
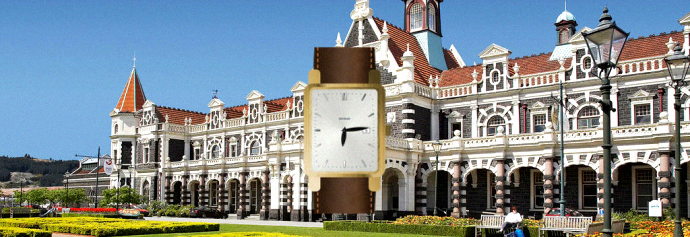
6.14
